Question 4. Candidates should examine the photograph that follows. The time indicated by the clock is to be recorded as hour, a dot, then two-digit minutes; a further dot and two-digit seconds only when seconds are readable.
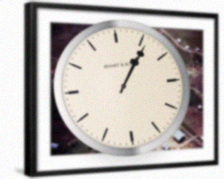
1.06
